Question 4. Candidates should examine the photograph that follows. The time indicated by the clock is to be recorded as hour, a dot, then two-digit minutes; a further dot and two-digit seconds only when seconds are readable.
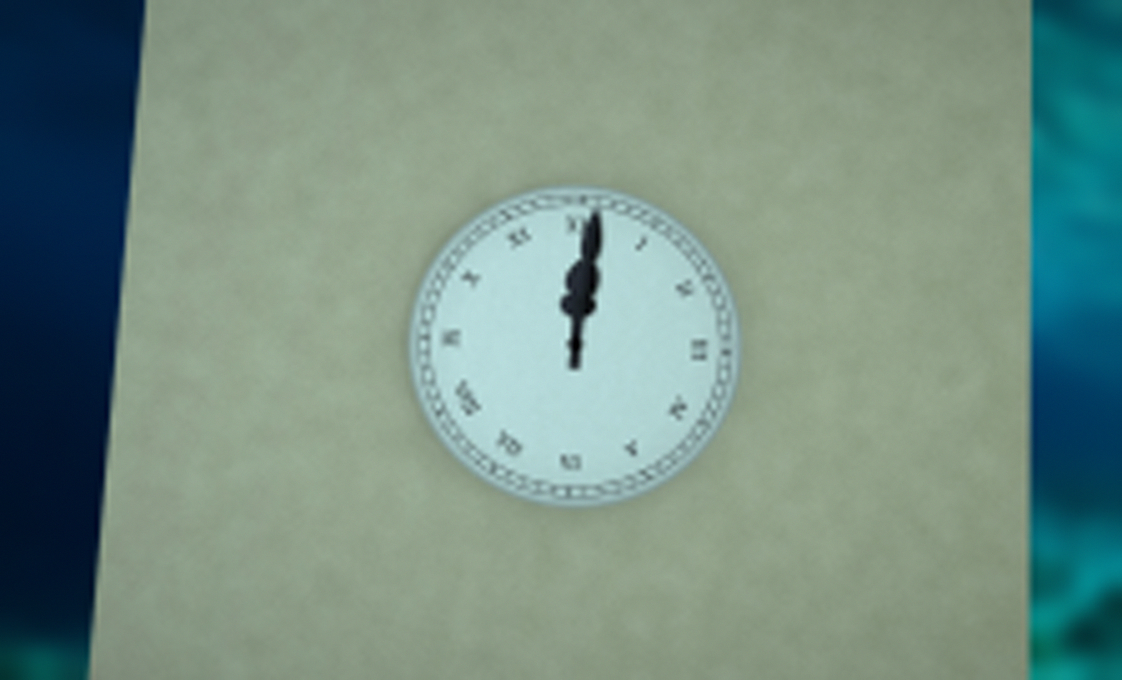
12.01
